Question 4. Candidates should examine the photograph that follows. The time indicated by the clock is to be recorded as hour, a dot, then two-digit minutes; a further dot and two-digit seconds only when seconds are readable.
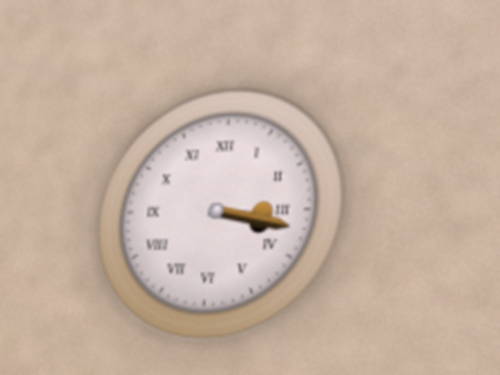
3.17
